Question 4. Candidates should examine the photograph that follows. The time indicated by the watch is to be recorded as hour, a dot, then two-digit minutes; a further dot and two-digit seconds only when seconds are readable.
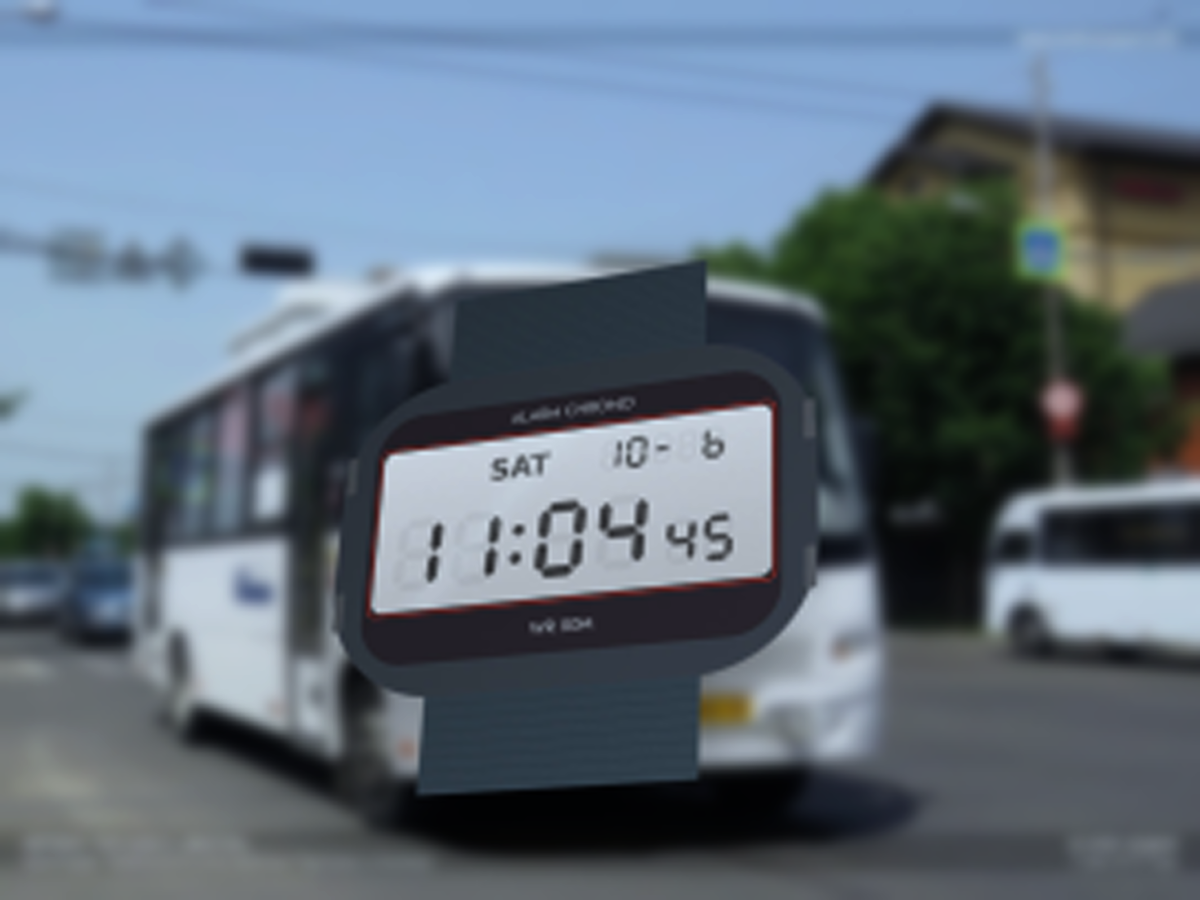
11.04.45
